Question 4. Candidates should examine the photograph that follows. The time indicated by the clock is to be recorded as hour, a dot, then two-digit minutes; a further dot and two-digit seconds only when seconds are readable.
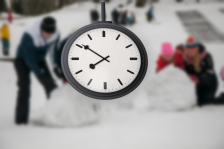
7.51
